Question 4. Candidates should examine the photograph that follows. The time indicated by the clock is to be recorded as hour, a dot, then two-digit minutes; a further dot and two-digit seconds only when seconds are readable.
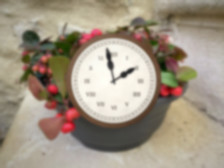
1.58
